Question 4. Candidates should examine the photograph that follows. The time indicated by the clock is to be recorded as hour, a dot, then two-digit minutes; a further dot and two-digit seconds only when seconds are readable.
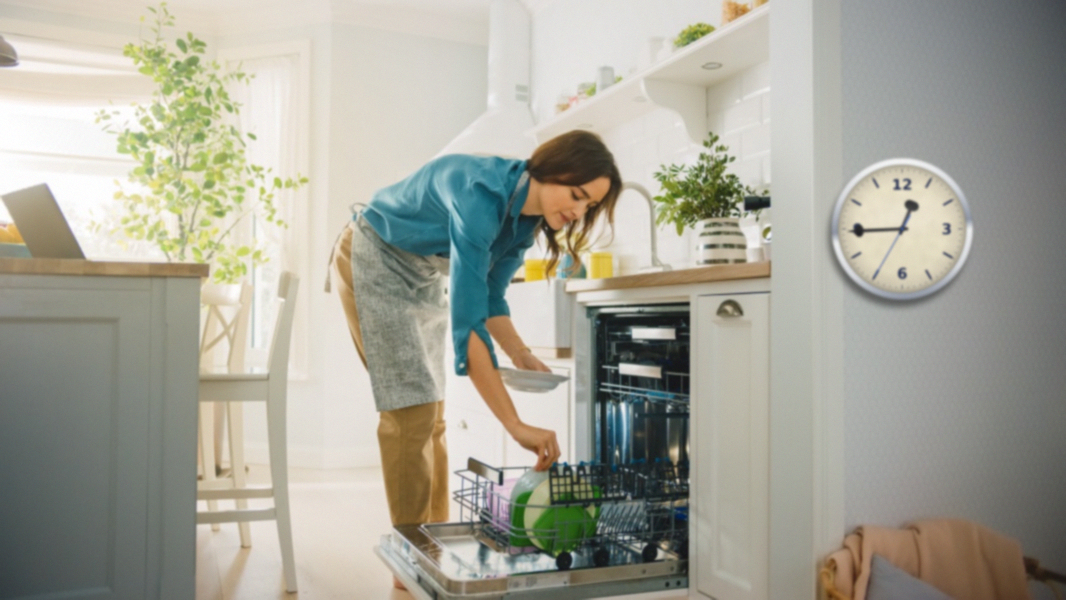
12.44.35
